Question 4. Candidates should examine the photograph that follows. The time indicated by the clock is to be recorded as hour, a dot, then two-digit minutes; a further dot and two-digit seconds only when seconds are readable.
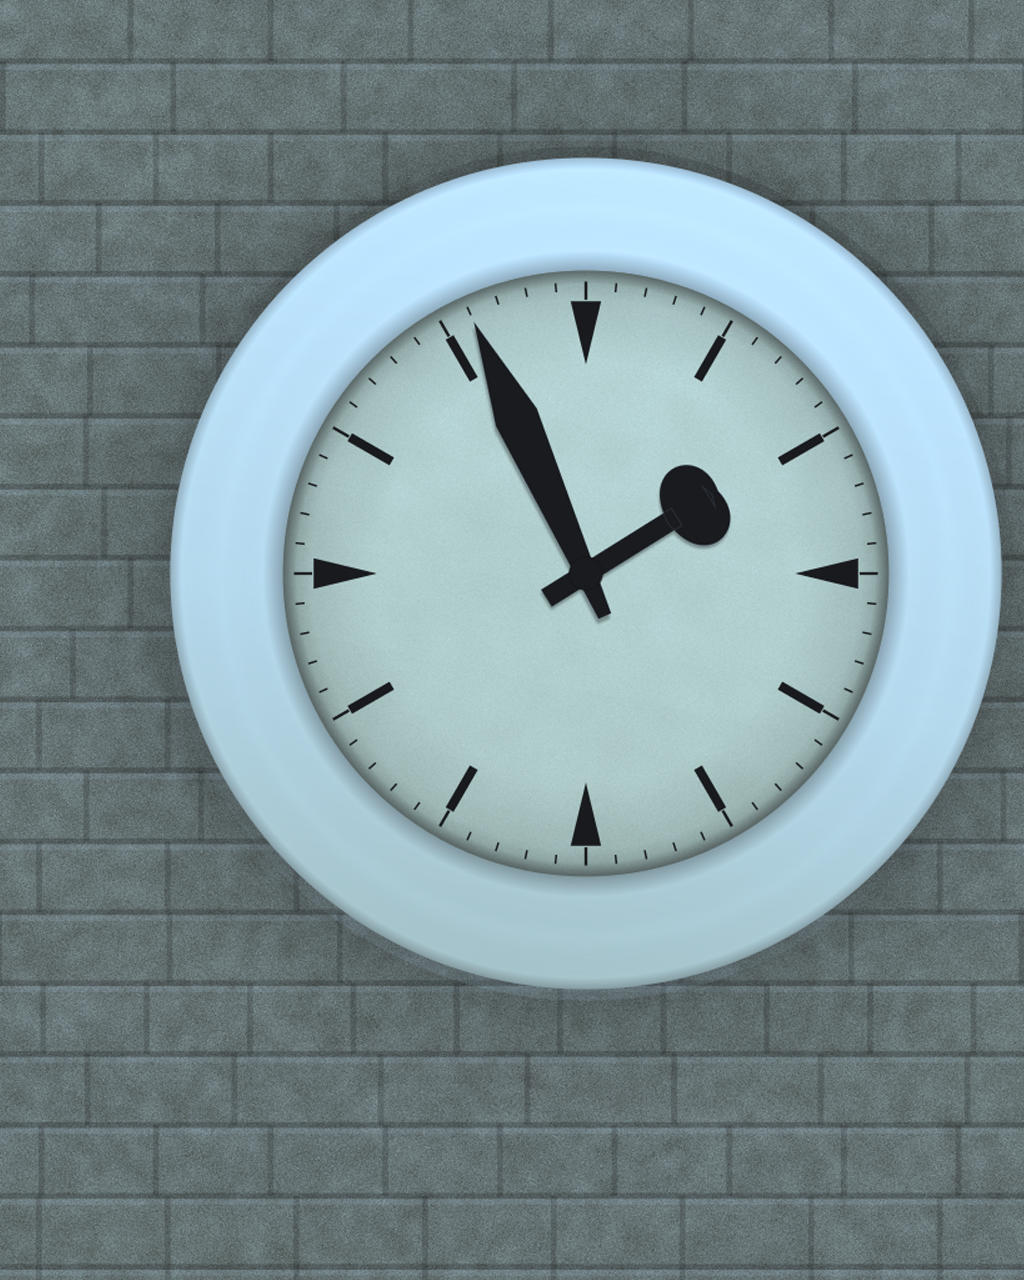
1.56
